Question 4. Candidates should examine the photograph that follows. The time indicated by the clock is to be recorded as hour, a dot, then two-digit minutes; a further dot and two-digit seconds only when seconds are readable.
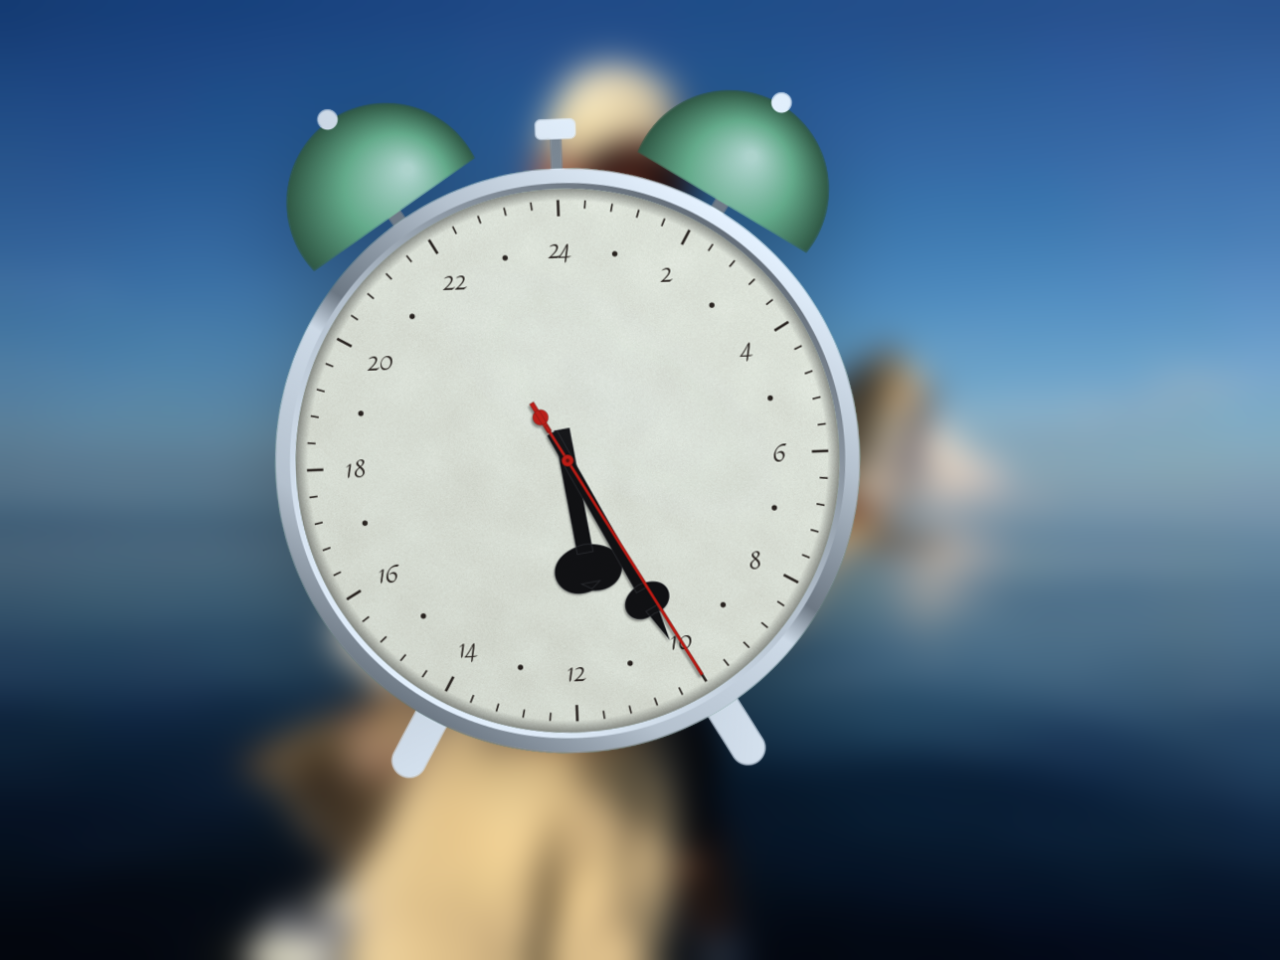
11.25.25
